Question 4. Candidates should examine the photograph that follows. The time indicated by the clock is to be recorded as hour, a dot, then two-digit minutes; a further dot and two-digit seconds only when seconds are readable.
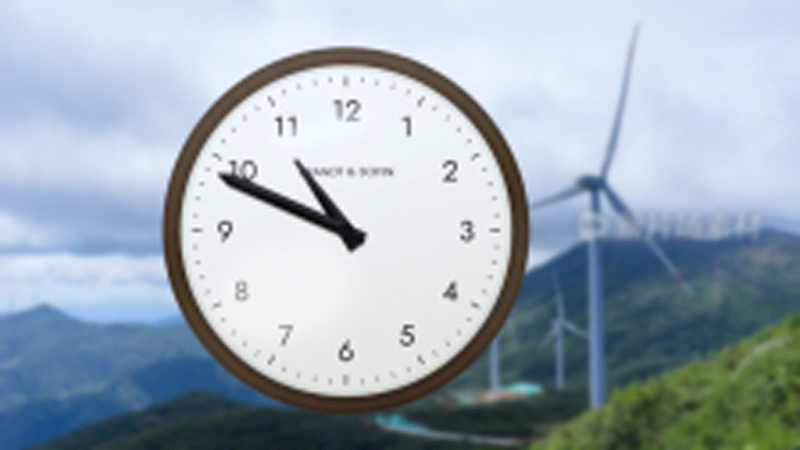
10.49
